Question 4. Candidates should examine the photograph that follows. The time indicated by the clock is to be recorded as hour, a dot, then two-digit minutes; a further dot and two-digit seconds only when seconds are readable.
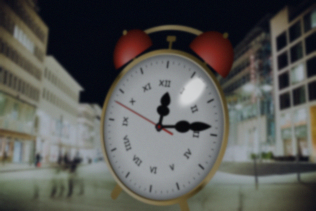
12.13.48
